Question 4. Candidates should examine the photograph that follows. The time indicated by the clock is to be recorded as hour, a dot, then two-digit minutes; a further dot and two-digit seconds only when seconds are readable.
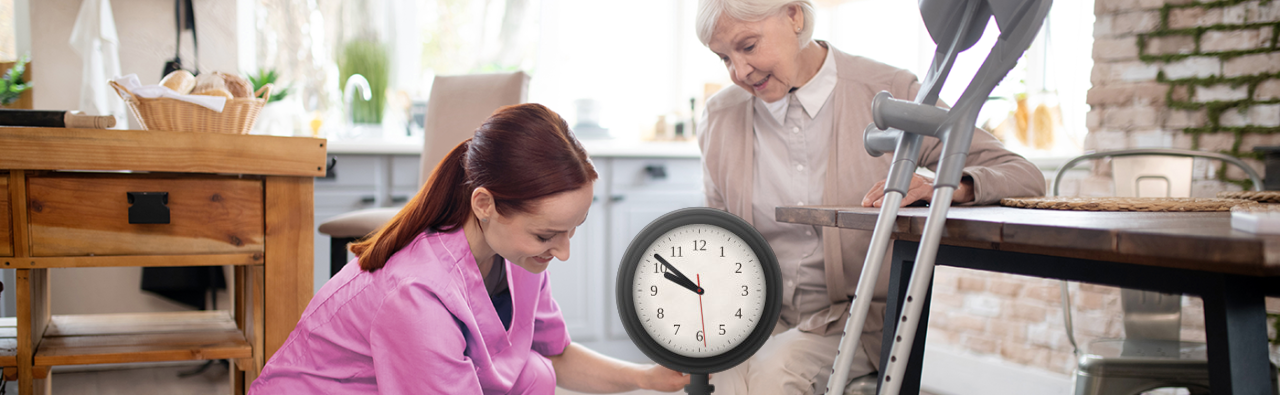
9.51.29
